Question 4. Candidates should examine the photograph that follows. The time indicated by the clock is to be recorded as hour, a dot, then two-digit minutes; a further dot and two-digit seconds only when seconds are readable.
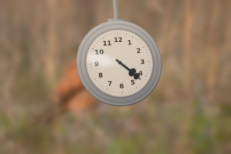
4.22
